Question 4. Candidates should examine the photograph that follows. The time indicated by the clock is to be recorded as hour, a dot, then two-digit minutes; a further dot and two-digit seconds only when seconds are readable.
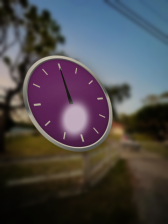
12.00
